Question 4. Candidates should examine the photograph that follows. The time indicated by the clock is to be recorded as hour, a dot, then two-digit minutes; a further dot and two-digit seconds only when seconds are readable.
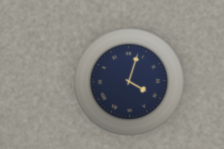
4.03
